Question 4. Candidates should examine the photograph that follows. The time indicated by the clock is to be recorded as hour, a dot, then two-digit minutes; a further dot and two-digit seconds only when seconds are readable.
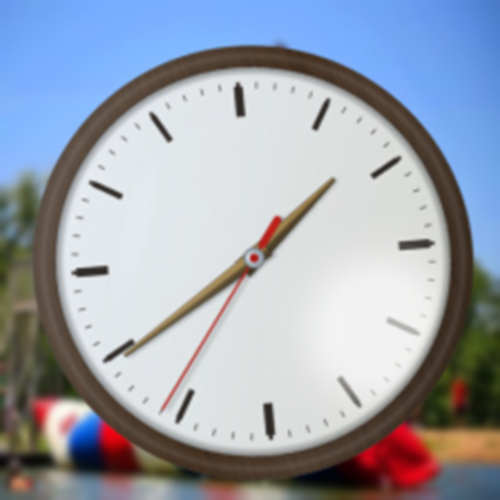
1.39.36
